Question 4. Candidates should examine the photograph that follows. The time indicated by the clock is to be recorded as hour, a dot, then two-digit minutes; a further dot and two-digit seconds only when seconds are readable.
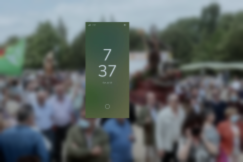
7.37
